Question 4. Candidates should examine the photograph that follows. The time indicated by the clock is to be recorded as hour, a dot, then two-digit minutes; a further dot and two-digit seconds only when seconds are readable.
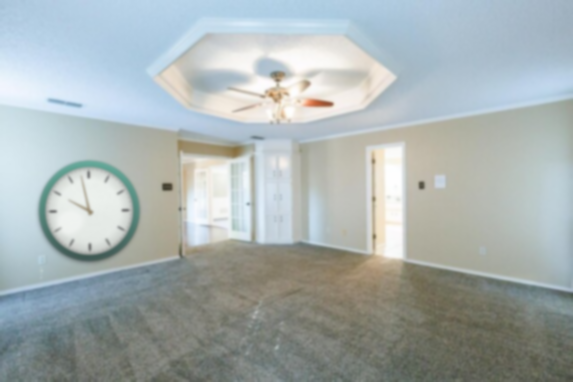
9.58
